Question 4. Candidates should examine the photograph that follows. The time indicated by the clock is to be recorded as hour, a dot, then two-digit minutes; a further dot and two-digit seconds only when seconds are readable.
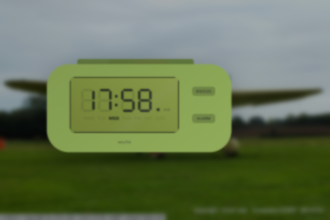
17.58
